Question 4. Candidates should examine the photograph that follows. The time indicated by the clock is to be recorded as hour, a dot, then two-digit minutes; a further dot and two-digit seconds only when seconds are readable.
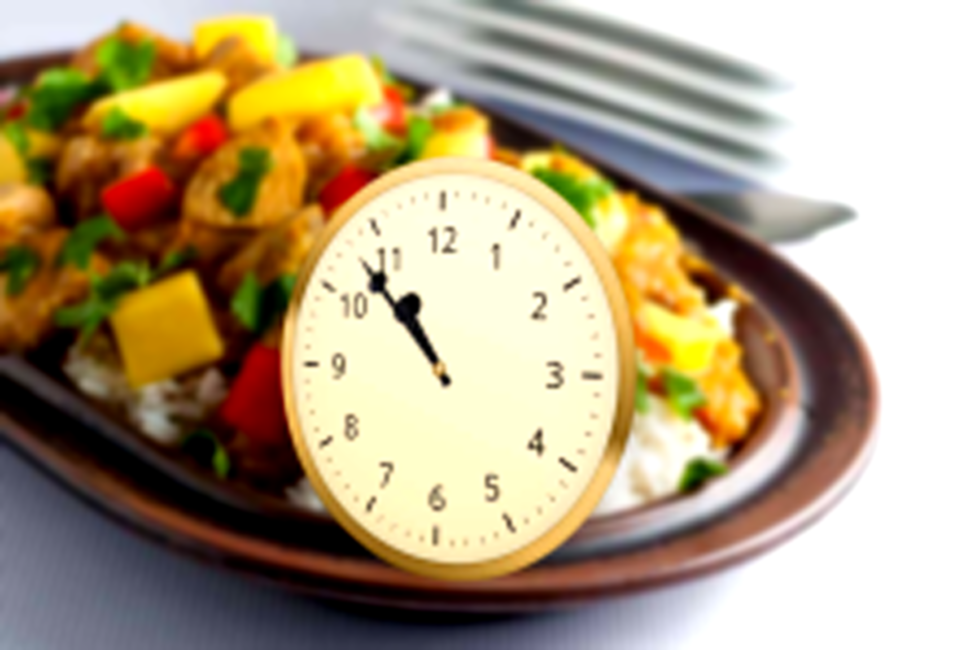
10.53
